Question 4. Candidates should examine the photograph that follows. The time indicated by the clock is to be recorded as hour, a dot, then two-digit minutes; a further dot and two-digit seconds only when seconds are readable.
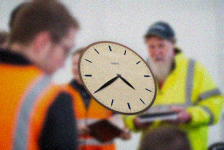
4.40
